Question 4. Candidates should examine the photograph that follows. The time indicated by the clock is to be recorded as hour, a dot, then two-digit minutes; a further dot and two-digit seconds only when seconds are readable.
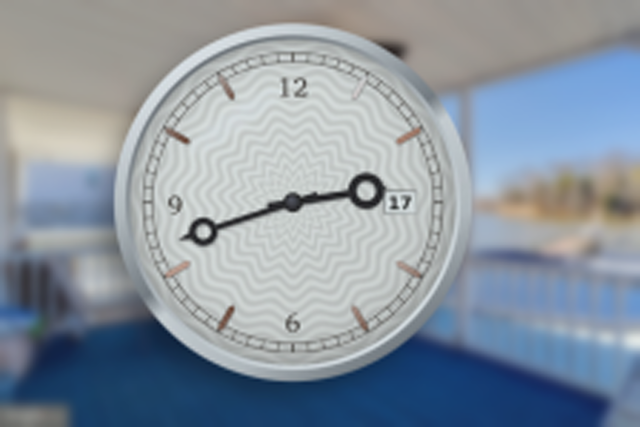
2.42
